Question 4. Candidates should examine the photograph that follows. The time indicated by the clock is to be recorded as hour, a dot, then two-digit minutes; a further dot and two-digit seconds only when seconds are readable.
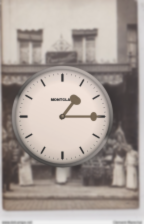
1.15
